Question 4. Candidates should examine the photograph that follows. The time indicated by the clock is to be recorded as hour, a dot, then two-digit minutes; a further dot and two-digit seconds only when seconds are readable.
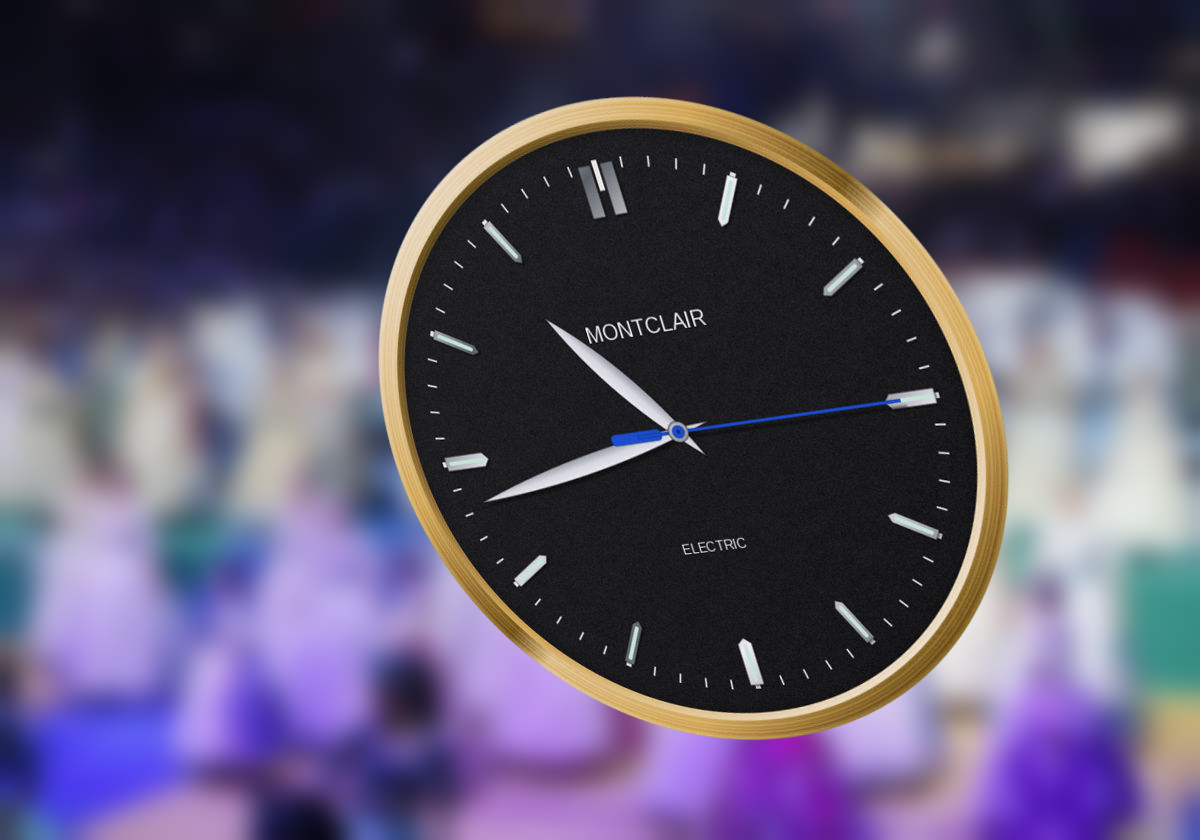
10.43.15
